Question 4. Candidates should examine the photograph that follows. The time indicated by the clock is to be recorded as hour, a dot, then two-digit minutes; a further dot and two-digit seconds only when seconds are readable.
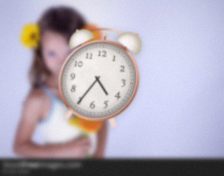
4.35
